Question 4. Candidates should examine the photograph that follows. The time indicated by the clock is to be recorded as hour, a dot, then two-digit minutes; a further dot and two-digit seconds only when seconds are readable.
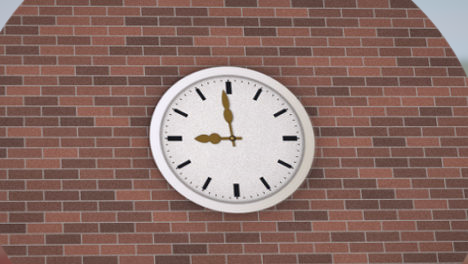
8.59
